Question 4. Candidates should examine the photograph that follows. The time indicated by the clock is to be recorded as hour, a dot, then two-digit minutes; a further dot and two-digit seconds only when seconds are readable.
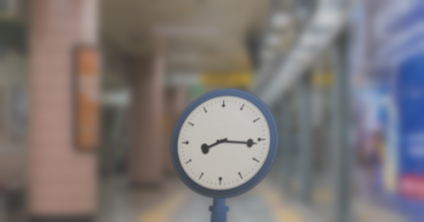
8.16
